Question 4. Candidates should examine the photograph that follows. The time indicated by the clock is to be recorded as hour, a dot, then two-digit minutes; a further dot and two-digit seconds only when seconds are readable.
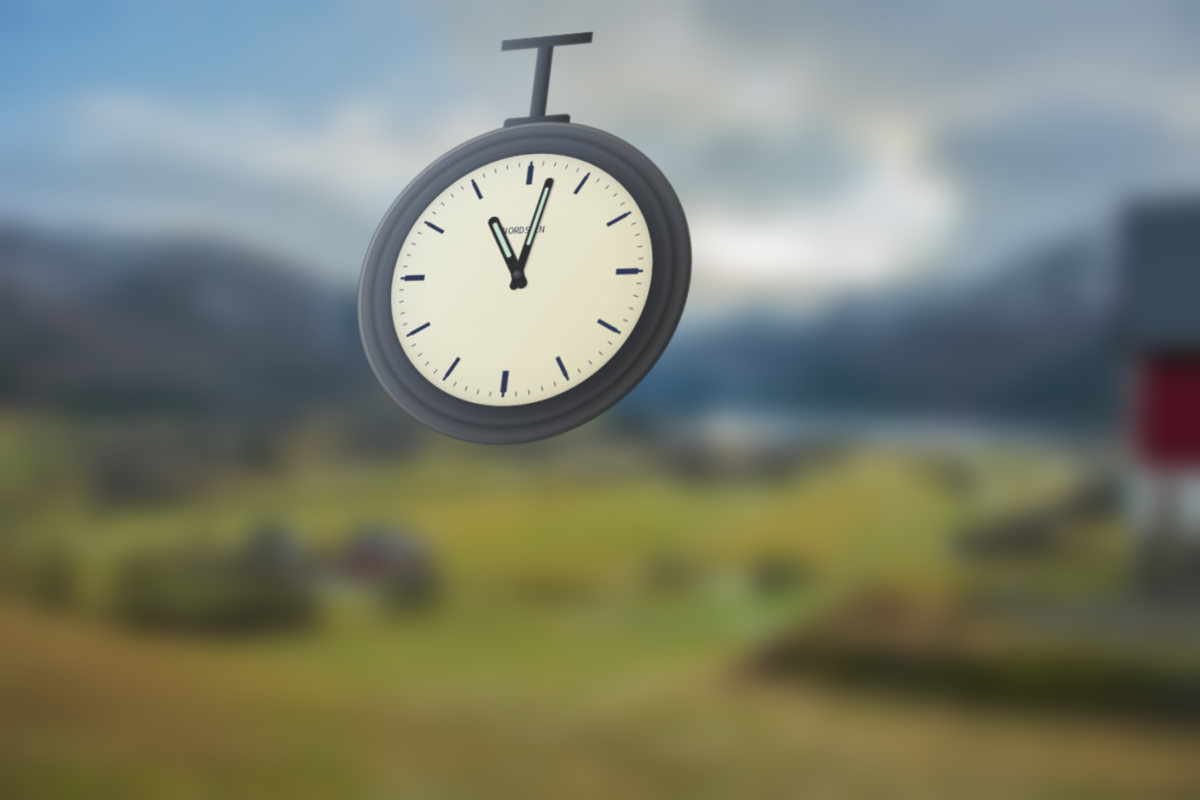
11.02
